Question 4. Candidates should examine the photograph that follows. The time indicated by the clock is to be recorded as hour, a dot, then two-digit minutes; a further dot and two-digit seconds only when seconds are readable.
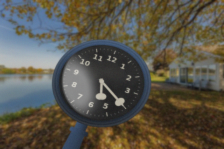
5.20
